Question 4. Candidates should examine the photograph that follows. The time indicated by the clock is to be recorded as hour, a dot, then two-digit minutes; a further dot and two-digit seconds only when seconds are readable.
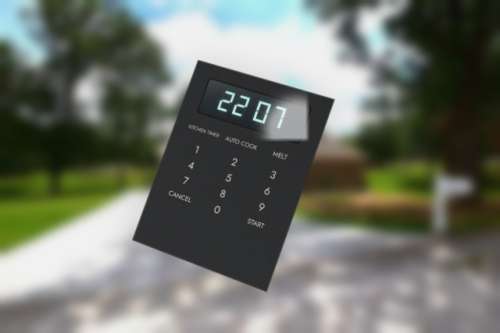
22.07
